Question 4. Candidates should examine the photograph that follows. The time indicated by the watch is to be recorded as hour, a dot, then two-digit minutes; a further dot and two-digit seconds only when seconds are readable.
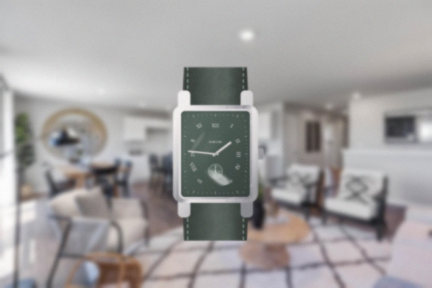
1.46
